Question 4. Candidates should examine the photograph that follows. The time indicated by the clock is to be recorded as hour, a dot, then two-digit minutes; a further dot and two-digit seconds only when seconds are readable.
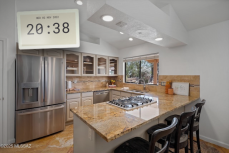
20.38
